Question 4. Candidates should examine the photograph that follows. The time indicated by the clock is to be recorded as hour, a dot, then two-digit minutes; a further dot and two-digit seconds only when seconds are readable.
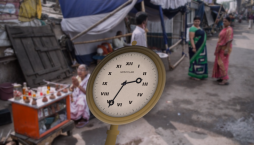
2.34
